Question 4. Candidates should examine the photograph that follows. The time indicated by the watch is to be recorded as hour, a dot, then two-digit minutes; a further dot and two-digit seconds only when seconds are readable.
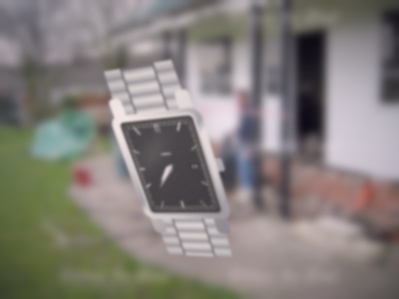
7.37
